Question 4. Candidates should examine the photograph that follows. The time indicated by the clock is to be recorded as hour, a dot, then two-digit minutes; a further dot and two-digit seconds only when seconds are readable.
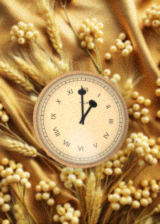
12.59
